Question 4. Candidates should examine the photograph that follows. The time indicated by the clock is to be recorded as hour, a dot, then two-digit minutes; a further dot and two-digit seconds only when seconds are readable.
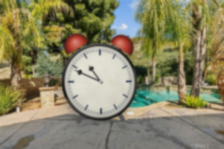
10.49
